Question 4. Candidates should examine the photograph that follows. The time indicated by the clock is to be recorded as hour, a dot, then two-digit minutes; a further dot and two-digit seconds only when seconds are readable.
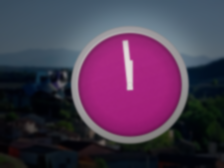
11.59
